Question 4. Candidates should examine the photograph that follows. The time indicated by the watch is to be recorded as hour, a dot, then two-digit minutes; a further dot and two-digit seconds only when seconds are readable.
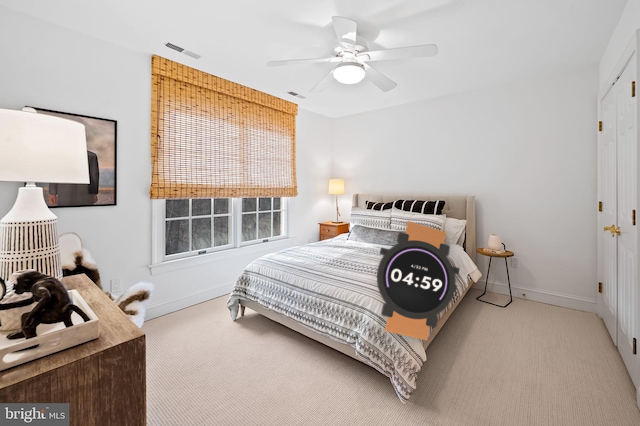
4.59
